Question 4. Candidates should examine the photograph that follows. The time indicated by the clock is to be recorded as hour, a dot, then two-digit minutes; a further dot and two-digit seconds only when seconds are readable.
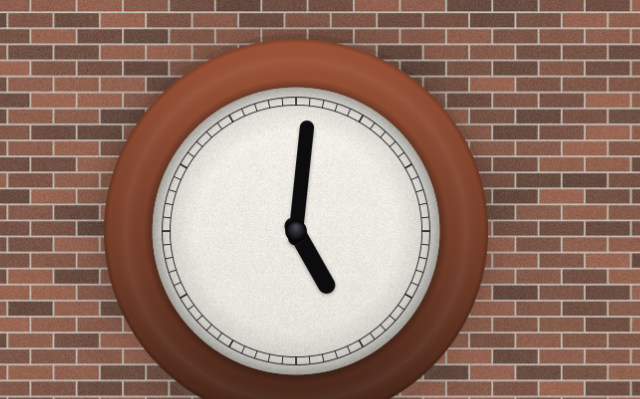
5.01
